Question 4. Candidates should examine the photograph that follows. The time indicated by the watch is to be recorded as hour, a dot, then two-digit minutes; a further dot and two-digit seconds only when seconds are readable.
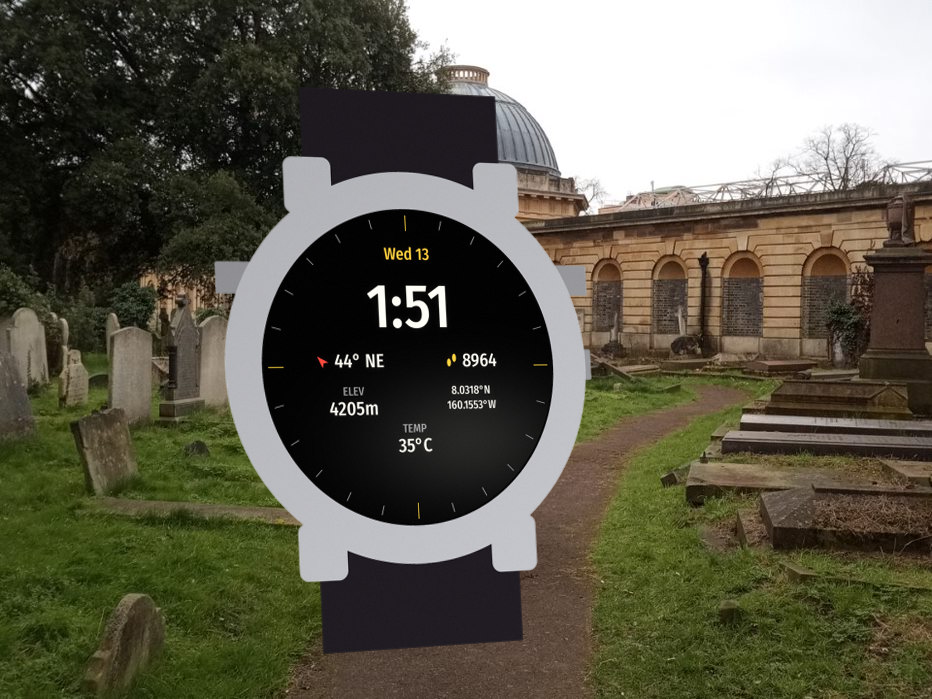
1.51
